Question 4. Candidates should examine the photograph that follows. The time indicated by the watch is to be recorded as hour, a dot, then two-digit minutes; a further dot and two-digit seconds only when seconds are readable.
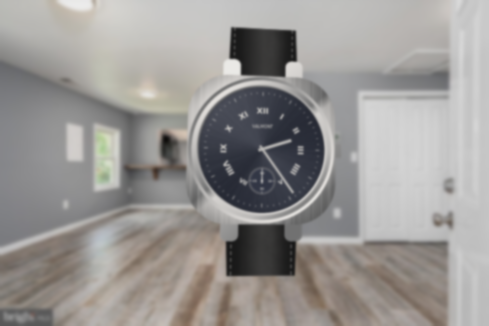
2.24
